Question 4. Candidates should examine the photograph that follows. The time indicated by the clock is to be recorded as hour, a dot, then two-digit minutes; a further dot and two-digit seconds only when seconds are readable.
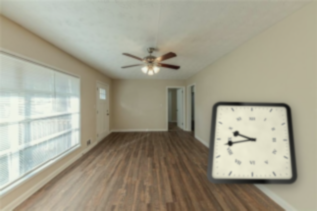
9.43
